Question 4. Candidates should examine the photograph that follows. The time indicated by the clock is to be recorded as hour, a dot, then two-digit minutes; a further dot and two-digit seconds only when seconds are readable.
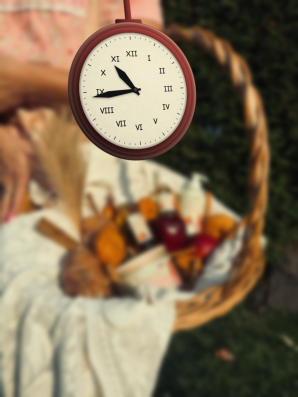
10.44
